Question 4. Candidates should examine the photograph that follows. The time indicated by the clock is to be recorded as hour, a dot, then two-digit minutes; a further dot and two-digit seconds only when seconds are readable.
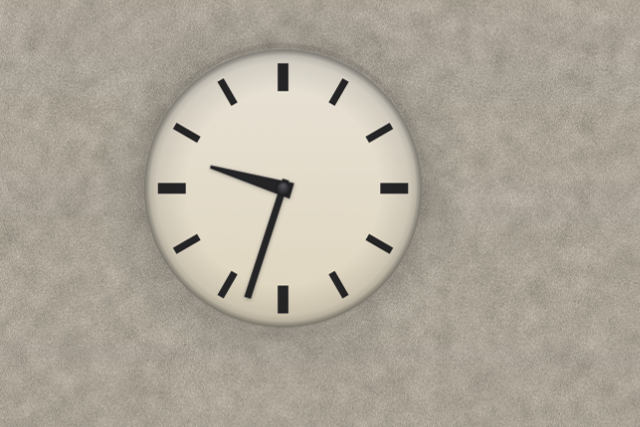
9.33
